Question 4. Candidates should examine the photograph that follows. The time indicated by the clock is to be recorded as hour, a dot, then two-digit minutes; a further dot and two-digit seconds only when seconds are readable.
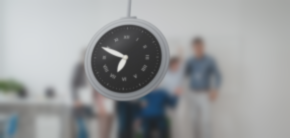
6.49
